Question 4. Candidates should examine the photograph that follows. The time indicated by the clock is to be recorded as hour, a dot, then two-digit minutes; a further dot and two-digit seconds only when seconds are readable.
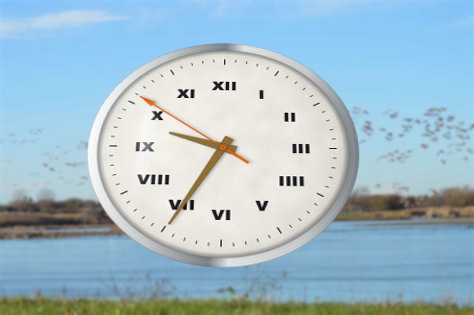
9.34.51
